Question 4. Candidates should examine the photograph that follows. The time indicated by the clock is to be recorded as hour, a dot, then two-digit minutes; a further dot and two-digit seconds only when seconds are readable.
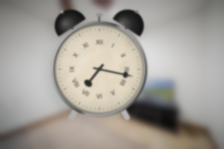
7.17
